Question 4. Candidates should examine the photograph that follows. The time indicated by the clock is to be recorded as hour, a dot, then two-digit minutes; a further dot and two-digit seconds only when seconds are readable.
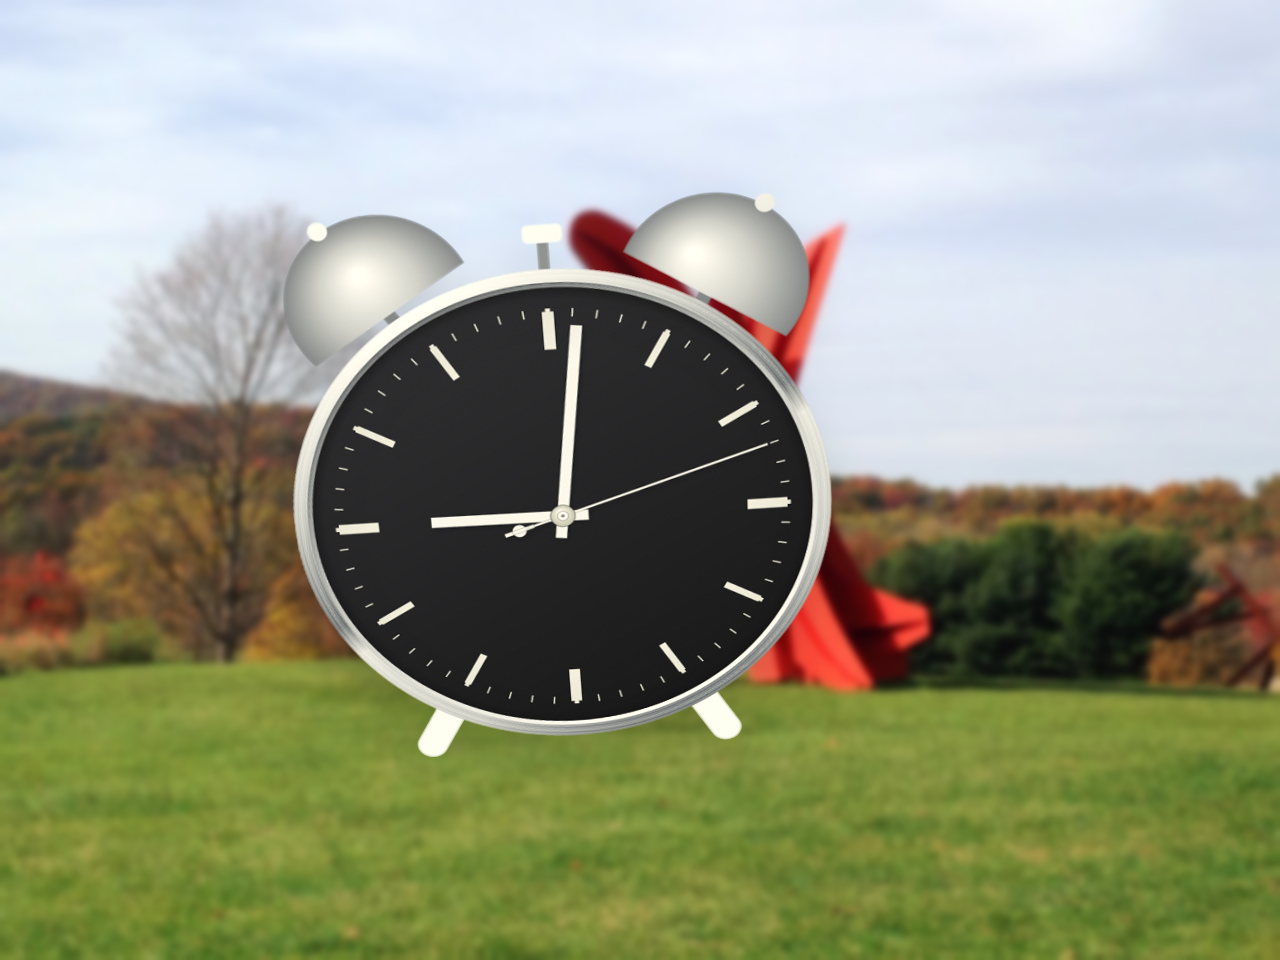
9.01.12
